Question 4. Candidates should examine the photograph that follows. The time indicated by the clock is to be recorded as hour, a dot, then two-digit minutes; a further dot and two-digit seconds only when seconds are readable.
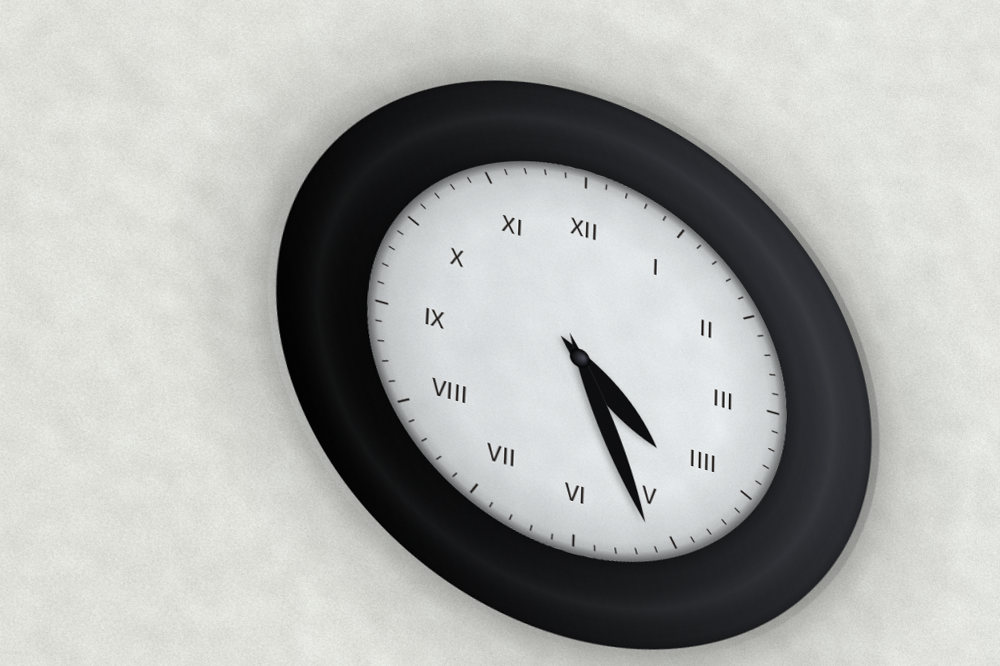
4.26
